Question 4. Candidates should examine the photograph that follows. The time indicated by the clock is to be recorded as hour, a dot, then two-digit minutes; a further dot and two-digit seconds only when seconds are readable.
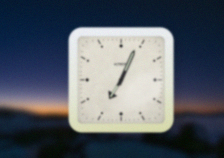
7.04
